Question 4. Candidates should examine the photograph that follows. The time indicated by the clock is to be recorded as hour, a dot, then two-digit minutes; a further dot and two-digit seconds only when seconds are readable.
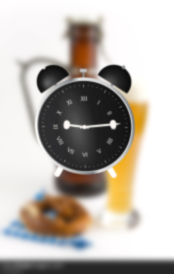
9.14
